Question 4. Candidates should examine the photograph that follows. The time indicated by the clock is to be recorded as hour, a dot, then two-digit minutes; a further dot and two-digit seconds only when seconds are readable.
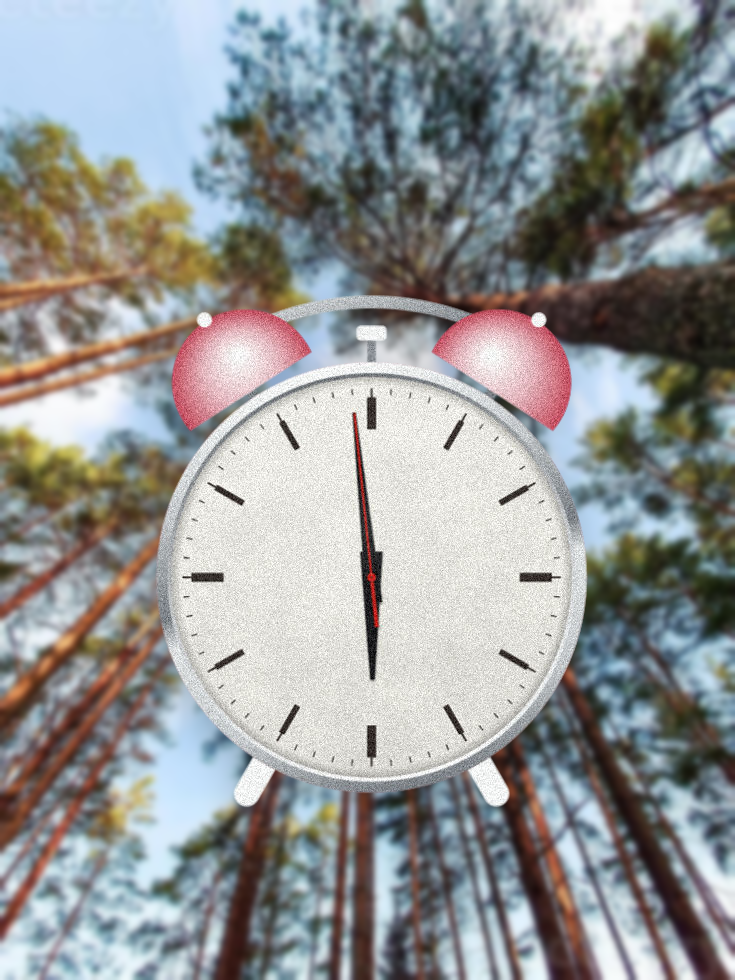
5.58.59
